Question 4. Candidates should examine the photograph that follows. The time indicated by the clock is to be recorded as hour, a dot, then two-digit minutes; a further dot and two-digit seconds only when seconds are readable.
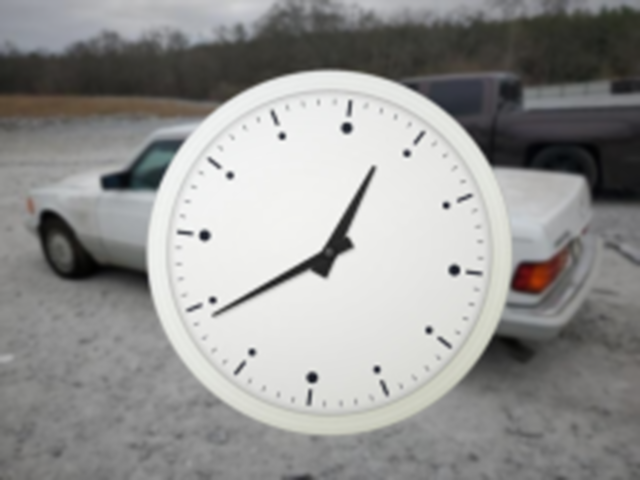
12.39
